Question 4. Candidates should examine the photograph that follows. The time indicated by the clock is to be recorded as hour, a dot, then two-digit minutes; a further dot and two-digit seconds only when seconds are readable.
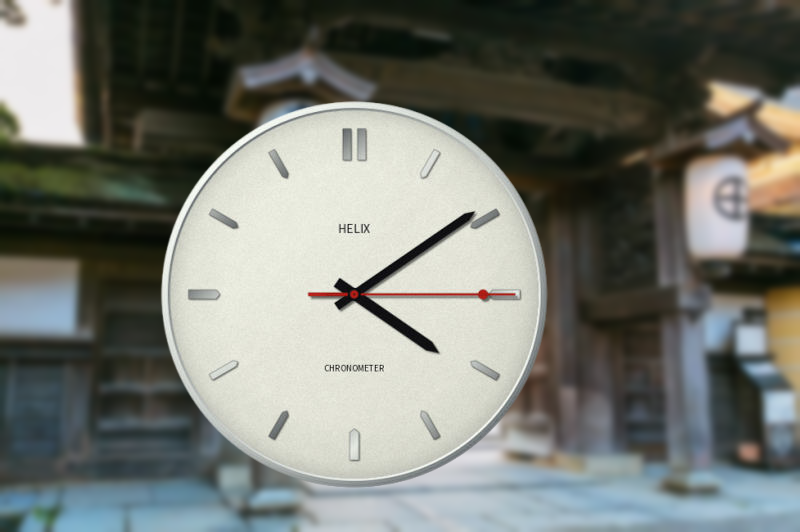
4.09.15
